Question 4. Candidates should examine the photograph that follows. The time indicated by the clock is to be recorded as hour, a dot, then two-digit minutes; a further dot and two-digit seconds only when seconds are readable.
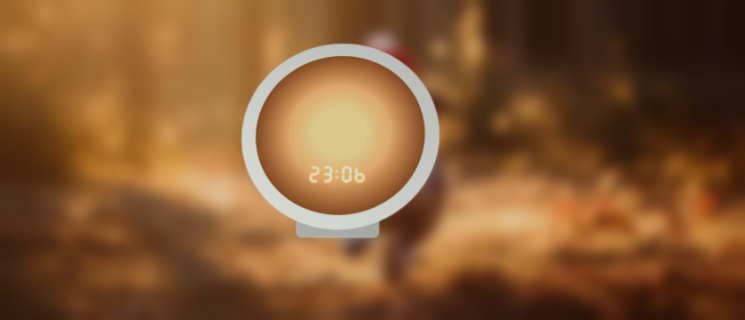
23.06
